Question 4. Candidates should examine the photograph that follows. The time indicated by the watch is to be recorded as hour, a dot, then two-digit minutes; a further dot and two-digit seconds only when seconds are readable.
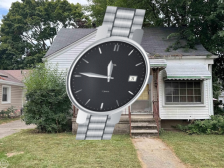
11.46
